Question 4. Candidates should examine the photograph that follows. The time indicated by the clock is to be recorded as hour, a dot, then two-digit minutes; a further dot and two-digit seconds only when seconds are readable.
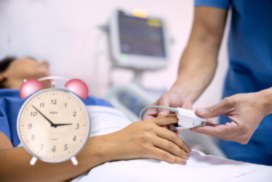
2.52
